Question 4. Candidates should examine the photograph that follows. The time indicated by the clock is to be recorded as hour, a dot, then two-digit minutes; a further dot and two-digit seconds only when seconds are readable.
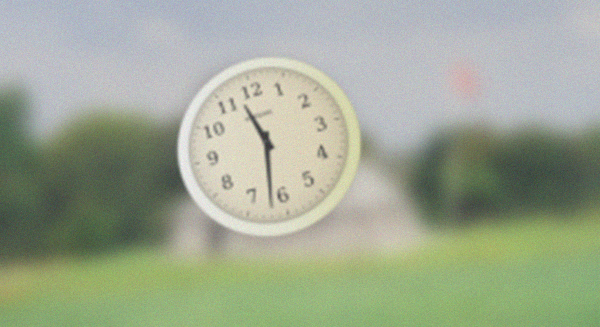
11.32
